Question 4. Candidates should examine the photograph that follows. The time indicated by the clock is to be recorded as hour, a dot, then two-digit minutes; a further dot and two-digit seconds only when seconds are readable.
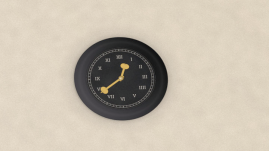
12.39
